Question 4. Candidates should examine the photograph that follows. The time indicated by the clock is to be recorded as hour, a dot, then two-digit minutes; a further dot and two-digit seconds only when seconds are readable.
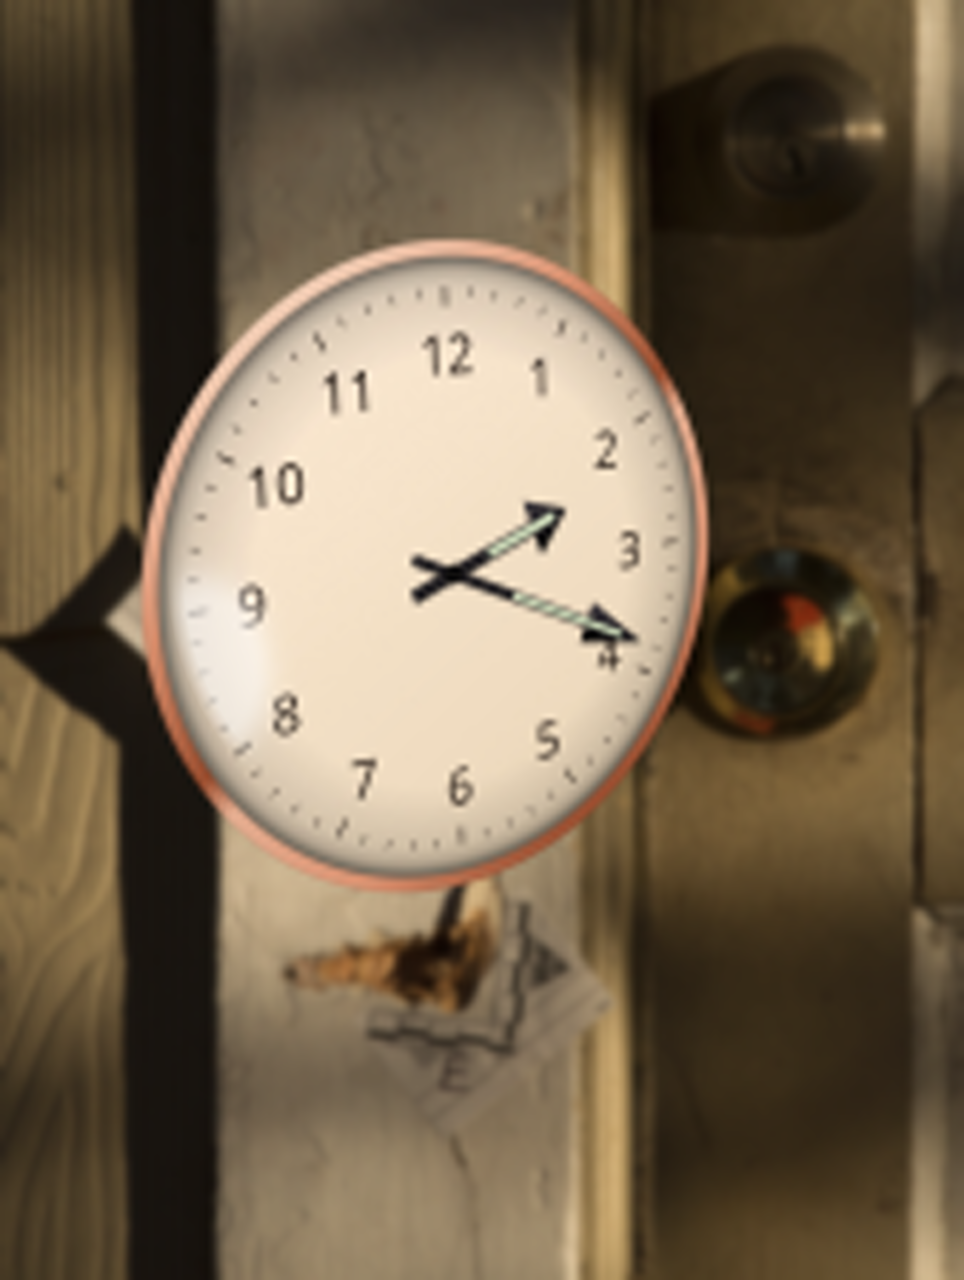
2.19
